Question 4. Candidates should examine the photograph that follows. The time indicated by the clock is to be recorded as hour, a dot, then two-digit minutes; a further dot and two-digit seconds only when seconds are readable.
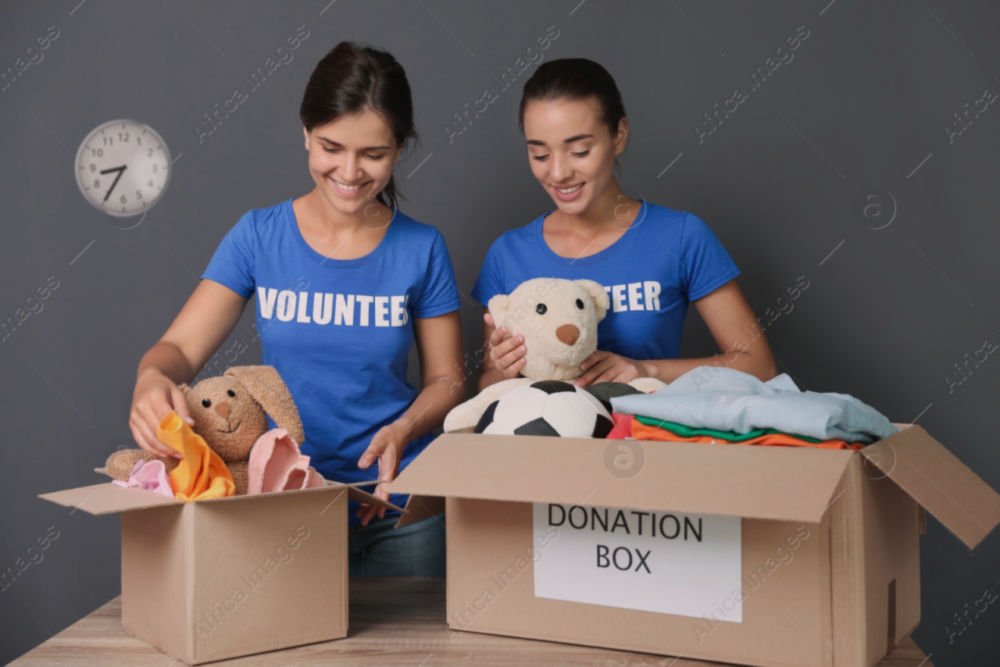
8.35
